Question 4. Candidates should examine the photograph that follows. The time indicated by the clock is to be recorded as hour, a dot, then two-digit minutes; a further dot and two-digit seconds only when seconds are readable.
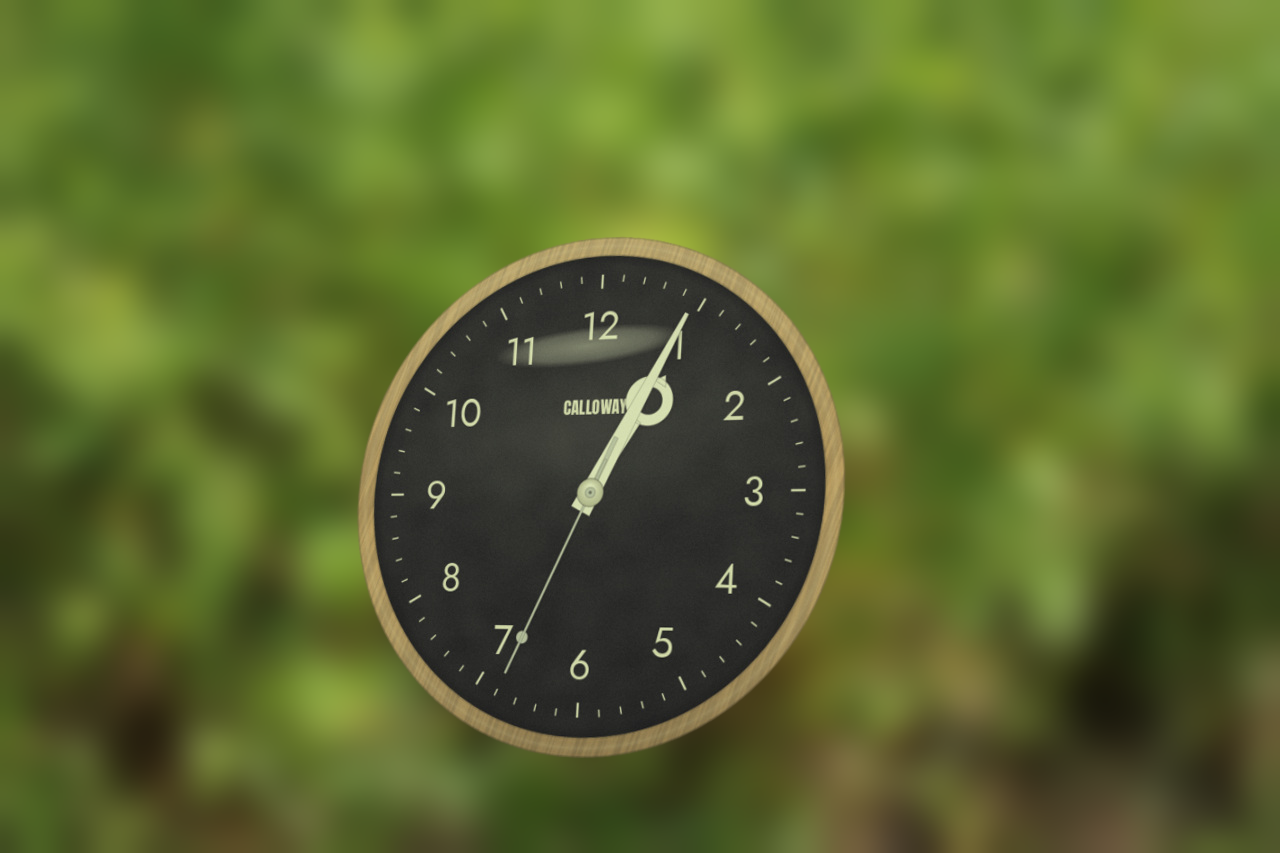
1.04.34
